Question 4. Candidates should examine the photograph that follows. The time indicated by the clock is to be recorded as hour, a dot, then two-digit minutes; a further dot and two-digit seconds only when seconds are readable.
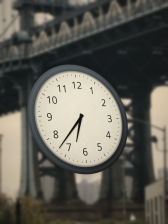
6.37
